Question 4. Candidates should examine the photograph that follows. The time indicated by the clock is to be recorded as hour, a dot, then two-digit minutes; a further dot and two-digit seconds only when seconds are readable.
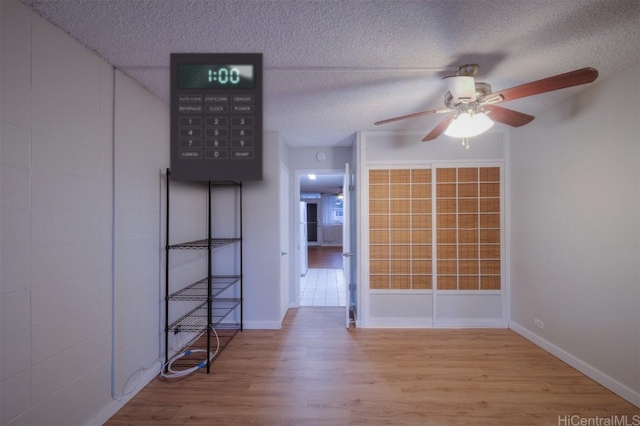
1.00
